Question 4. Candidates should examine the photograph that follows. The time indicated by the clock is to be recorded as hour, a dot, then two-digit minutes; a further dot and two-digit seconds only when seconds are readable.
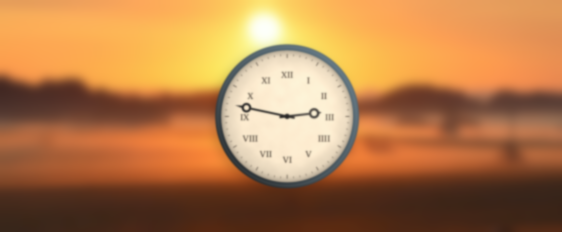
2.47
